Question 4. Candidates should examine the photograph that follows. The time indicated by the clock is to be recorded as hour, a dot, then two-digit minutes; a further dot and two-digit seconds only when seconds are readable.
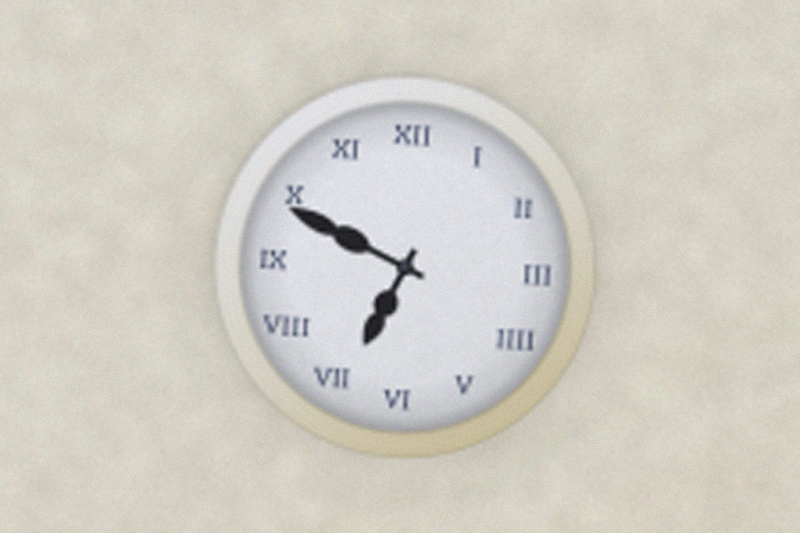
6.49
